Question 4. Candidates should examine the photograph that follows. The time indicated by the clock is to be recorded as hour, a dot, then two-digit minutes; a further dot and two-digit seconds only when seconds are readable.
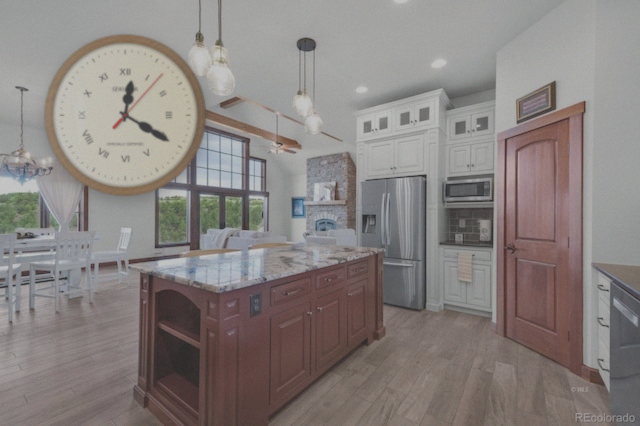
12.20.07
